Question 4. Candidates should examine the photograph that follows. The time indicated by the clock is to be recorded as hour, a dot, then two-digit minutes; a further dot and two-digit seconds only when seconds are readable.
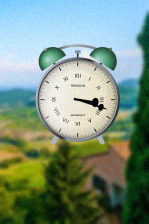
3.18
